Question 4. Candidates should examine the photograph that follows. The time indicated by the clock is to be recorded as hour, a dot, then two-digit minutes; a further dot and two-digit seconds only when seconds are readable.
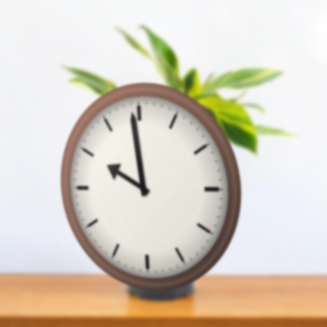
9.59
